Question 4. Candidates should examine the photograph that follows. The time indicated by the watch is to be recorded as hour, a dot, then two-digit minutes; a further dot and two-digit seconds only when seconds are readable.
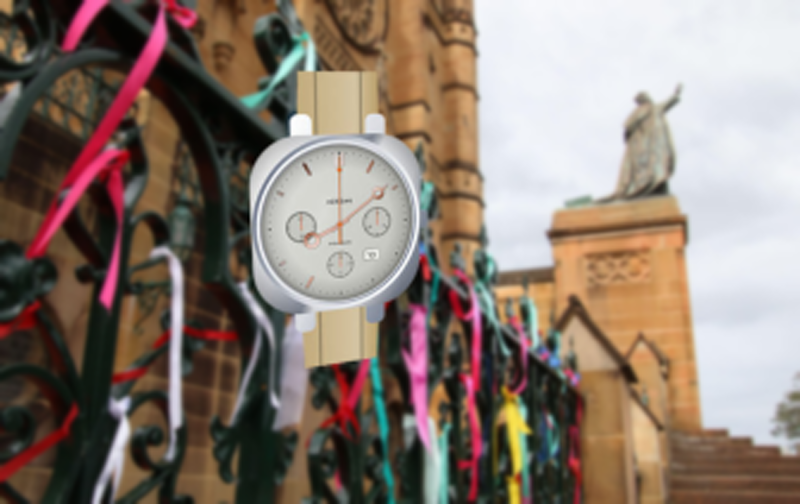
8.09
